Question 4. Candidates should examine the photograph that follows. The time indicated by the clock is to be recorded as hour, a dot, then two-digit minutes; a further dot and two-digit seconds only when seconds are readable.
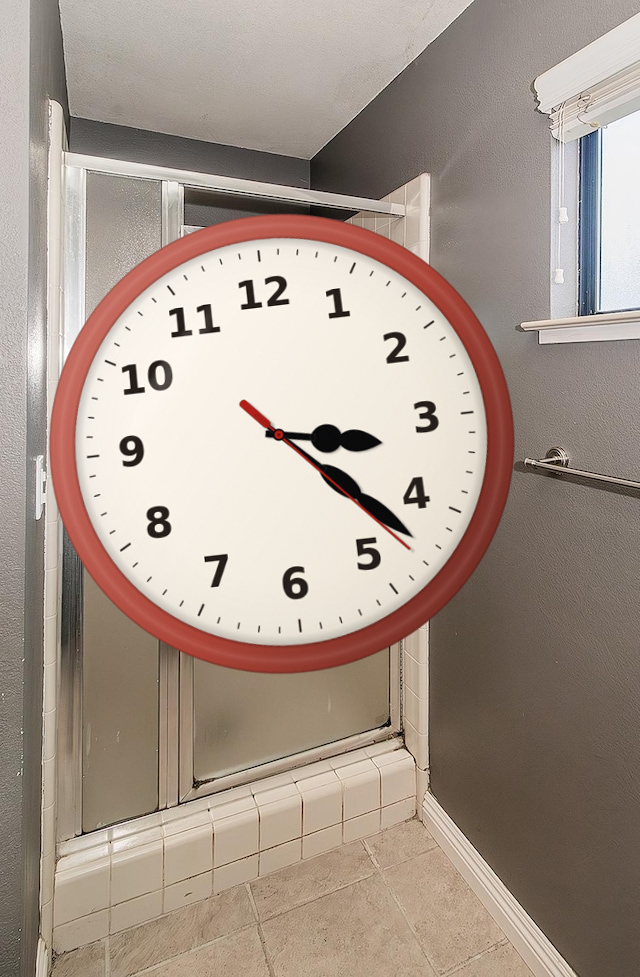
3.22.23
